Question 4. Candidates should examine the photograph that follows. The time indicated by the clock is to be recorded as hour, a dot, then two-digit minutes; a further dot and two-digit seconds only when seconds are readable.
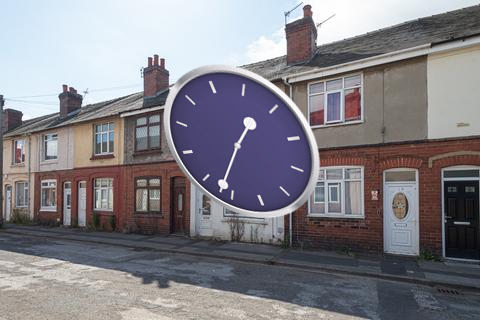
1.37
